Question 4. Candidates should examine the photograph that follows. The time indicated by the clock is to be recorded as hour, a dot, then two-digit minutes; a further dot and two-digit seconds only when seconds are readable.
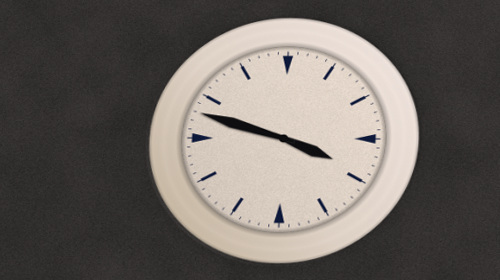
3.48
